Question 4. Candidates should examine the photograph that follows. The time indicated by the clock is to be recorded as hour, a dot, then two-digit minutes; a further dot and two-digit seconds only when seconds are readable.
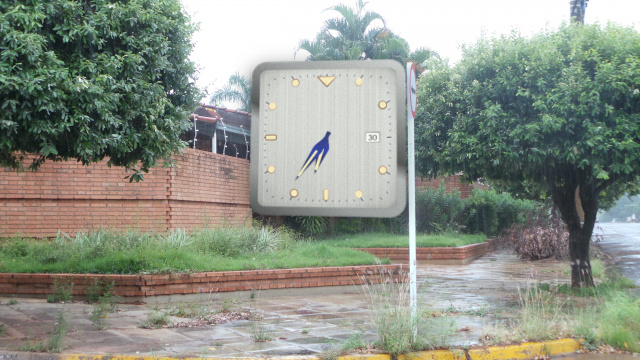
6.36
